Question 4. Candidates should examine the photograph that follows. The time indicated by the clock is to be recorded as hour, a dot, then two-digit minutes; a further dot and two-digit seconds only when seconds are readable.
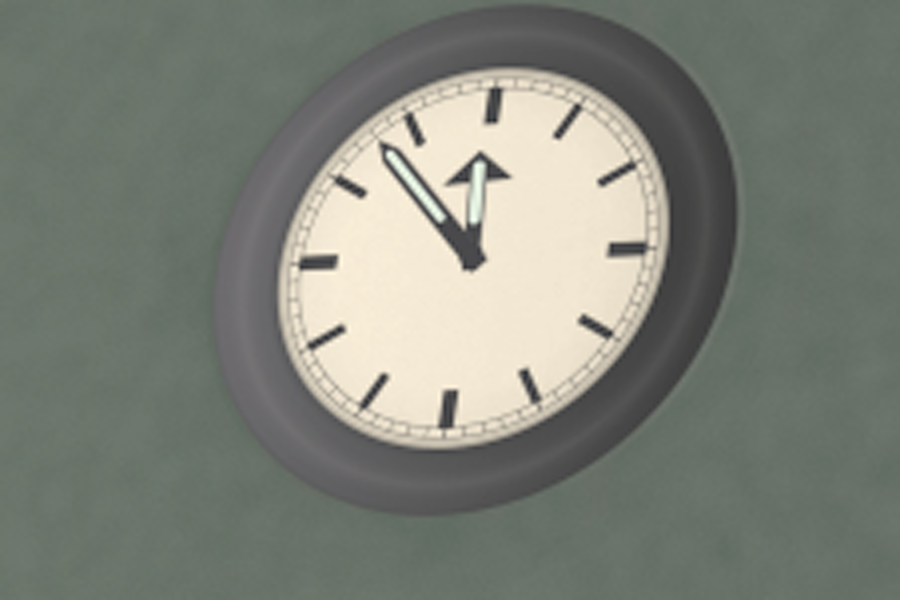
11.53
